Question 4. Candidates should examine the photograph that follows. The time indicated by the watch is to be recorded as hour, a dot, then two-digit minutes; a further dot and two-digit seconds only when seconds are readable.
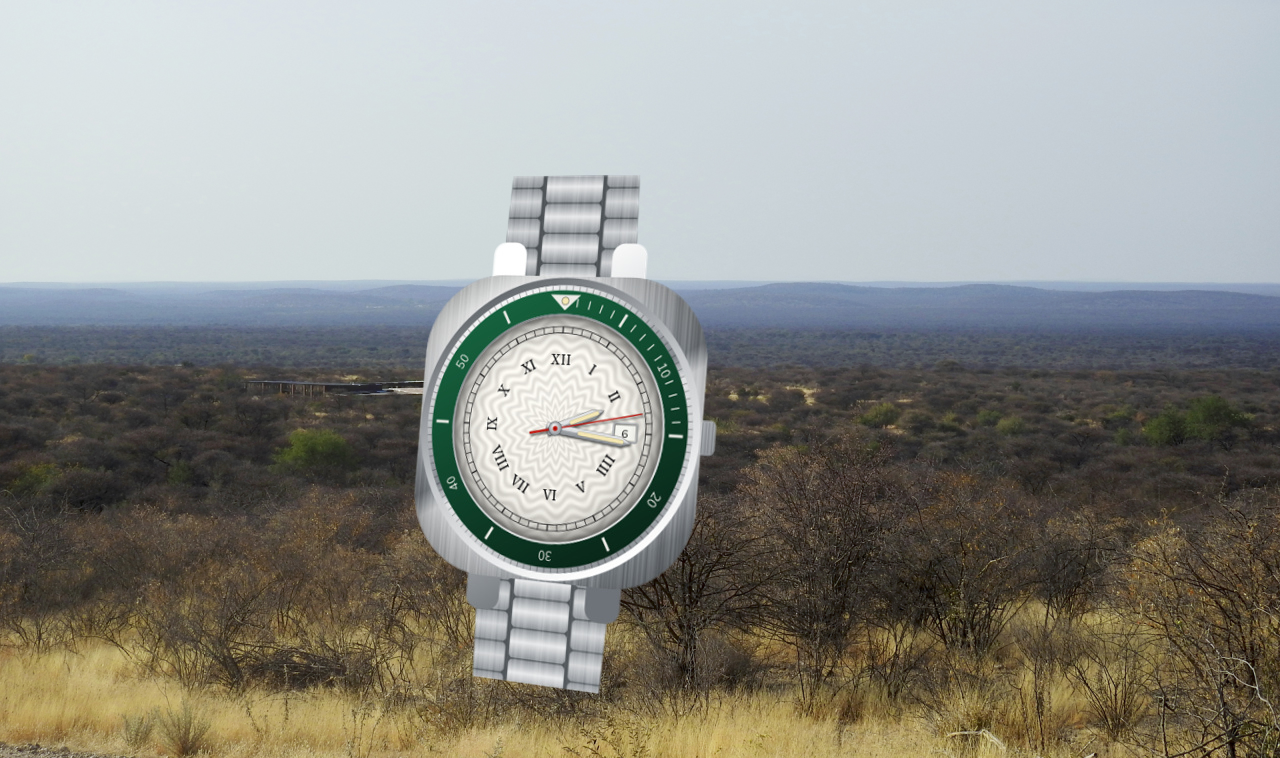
2.16.13
